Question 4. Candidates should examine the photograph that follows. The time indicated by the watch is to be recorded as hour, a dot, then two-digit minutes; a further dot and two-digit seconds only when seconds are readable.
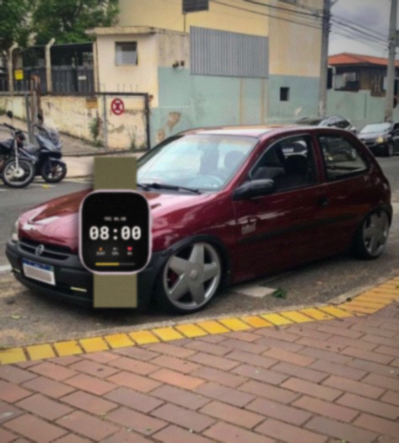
8.00
